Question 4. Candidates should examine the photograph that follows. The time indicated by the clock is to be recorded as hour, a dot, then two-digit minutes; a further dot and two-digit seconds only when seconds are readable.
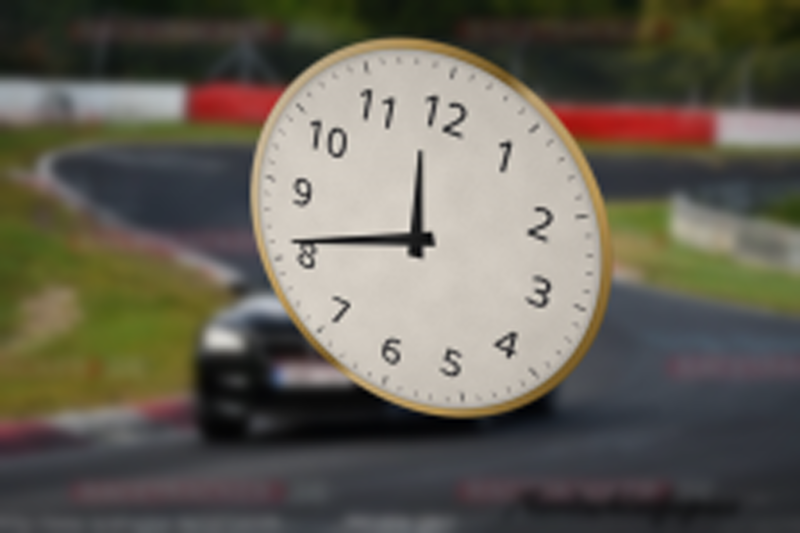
11.41
